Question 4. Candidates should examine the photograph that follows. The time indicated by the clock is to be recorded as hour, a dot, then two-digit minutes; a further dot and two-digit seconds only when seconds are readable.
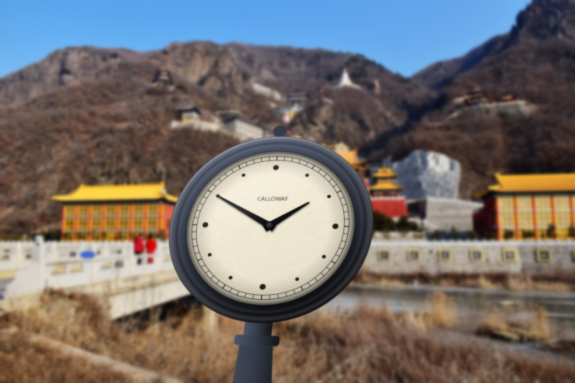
1.50
